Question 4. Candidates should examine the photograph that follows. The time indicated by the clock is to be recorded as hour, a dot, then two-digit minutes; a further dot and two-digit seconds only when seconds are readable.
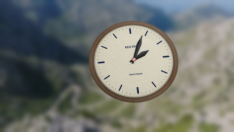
2.04
